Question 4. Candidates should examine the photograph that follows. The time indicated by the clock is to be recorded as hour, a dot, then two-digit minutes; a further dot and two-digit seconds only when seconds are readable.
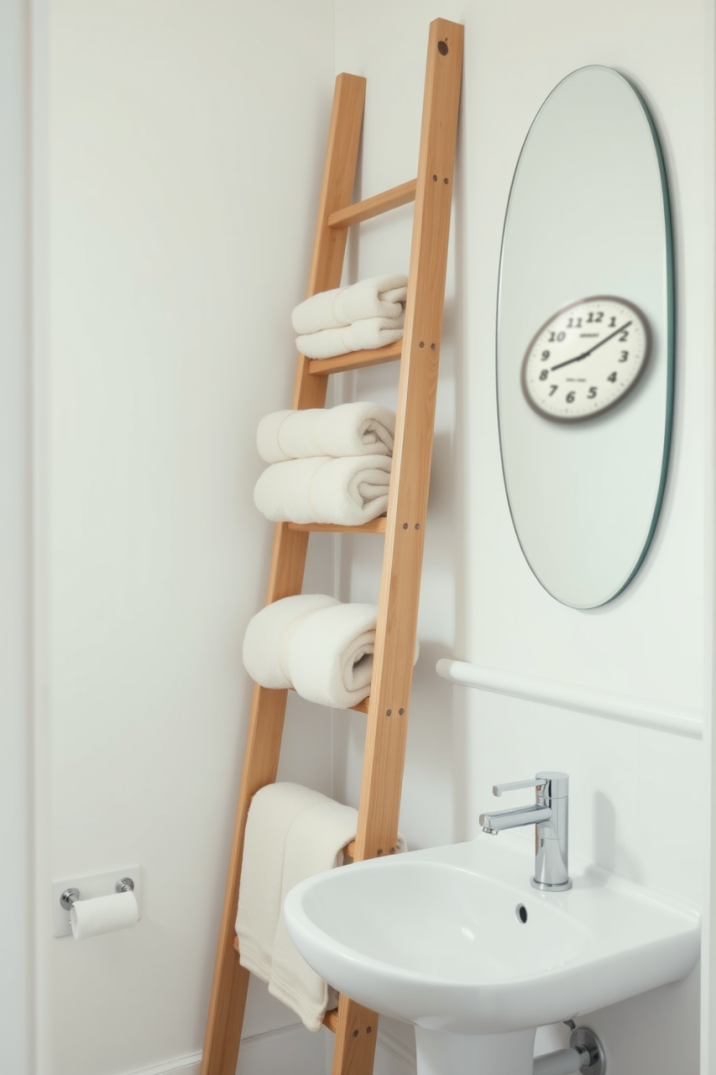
8.08
